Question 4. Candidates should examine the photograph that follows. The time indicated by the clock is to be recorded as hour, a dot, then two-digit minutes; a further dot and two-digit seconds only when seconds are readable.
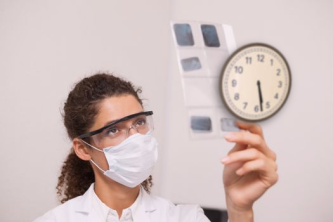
5.28
